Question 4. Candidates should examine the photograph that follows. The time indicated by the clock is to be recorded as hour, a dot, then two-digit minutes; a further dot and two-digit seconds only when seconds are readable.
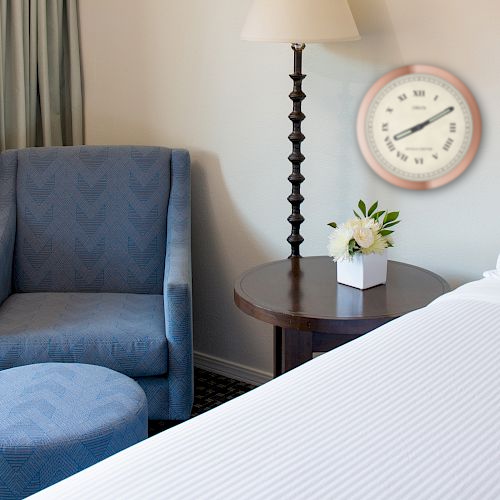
8.10
